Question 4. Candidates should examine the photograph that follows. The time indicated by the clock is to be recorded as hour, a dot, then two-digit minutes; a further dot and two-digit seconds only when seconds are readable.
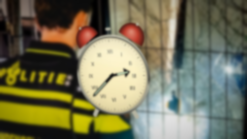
2.38
